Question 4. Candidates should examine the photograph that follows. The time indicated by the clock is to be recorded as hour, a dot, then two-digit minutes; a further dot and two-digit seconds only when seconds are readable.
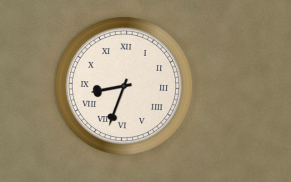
8.33
